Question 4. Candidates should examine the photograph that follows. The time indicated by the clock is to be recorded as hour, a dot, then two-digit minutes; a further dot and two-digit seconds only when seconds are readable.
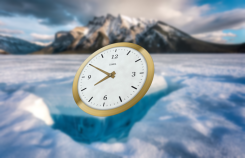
7.50
